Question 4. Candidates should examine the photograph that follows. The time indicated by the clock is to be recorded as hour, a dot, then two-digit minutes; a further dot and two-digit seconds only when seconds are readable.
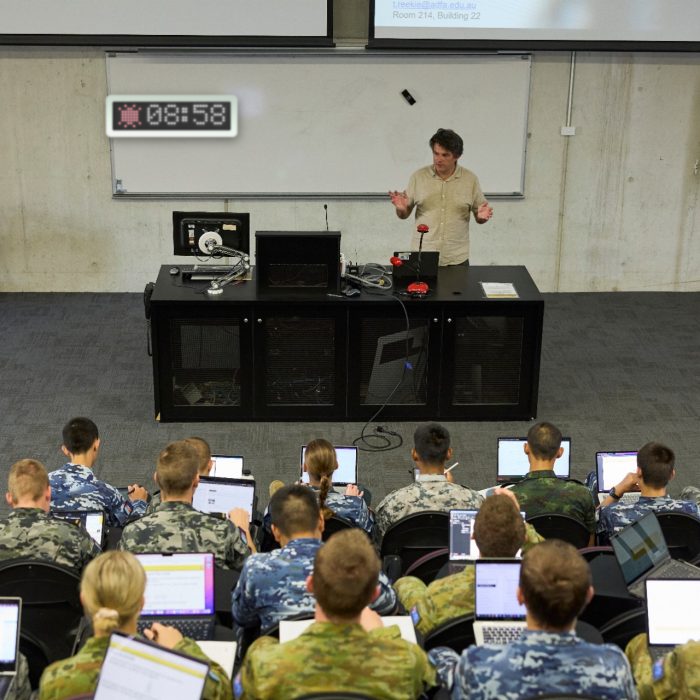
8.58
